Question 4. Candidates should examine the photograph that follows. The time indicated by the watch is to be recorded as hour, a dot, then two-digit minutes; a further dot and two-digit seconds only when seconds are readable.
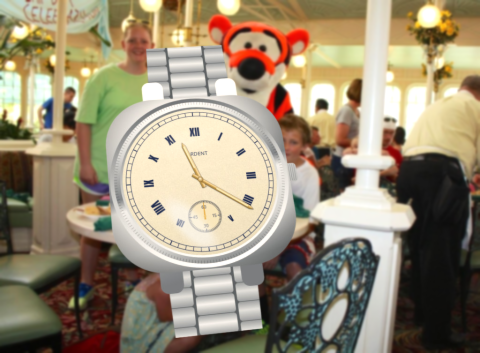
11.21
